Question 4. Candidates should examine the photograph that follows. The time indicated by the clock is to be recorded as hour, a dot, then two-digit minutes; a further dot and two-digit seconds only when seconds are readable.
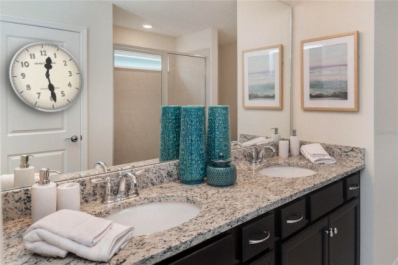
12.29
